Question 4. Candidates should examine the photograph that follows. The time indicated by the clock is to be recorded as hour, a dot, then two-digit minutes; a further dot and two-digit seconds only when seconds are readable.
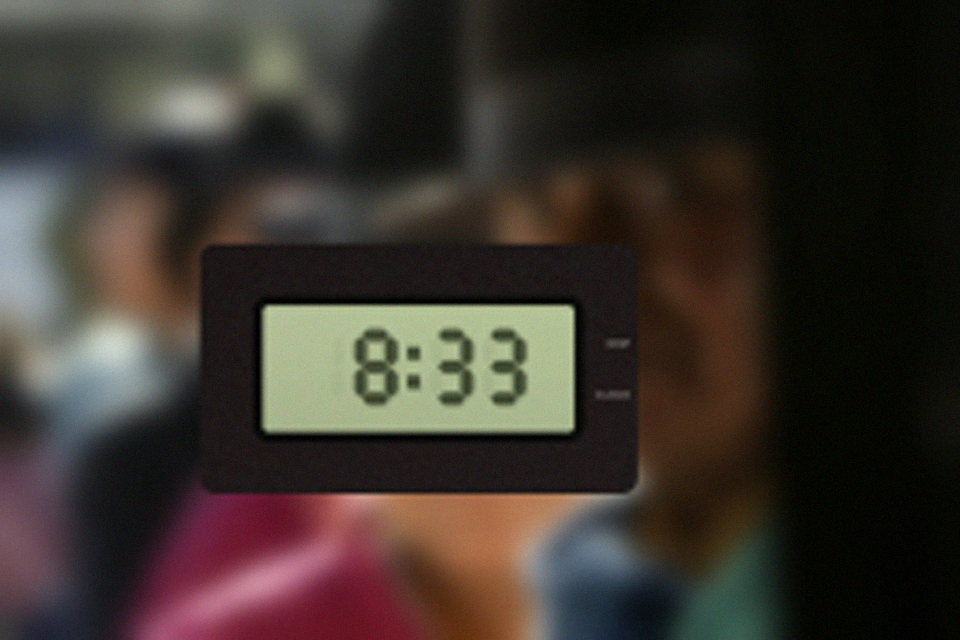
8.33
